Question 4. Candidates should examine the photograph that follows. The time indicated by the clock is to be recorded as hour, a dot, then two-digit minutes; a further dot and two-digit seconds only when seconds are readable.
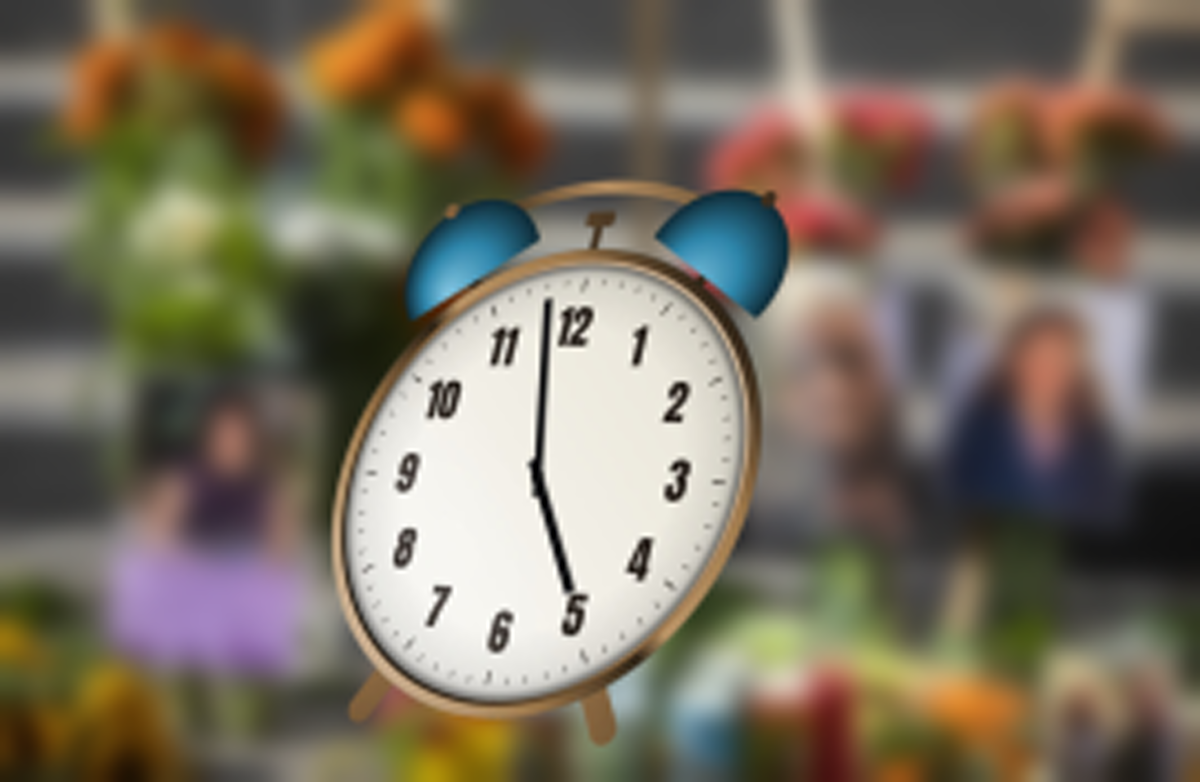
4.58
